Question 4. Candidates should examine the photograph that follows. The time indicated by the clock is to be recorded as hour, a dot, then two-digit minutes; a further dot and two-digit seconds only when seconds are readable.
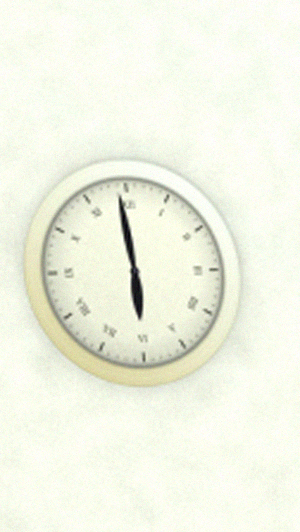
5.59
